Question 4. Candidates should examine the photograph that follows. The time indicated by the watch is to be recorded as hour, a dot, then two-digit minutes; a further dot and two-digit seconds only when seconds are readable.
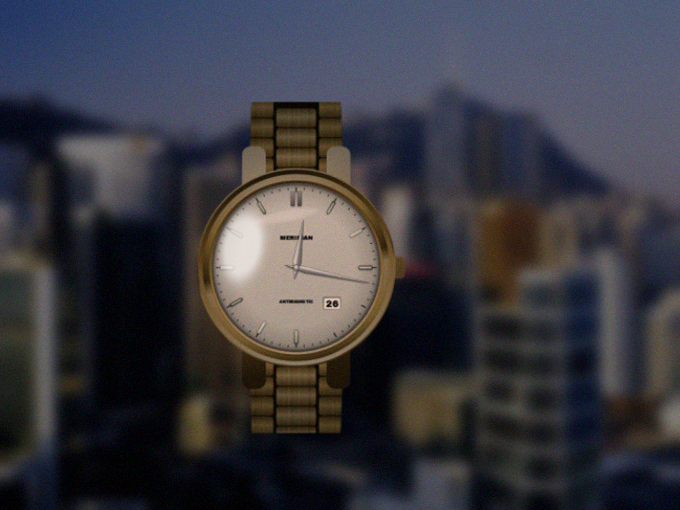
12.17
